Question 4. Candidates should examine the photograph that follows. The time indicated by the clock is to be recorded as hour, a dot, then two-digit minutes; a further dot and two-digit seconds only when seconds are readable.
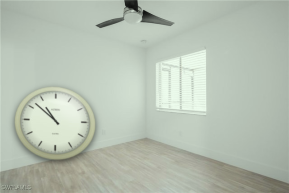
10.52
